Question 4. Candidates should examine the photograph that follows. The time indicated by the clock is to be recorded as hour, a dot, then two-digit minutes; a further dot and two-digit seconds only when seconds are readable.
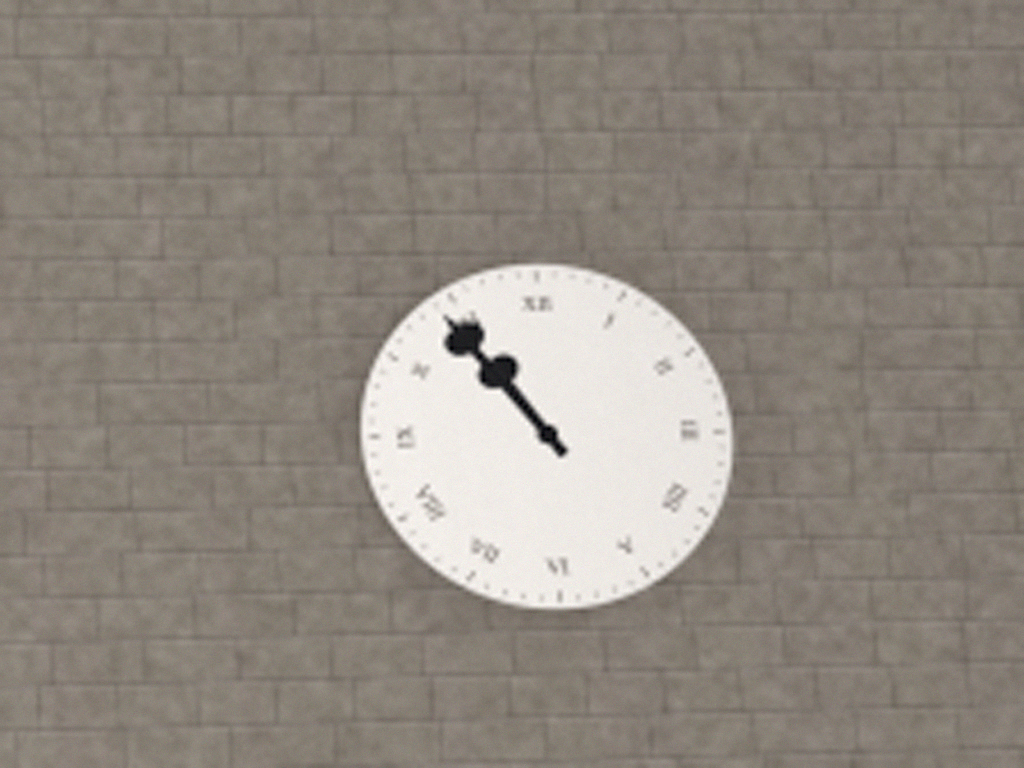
10.54
